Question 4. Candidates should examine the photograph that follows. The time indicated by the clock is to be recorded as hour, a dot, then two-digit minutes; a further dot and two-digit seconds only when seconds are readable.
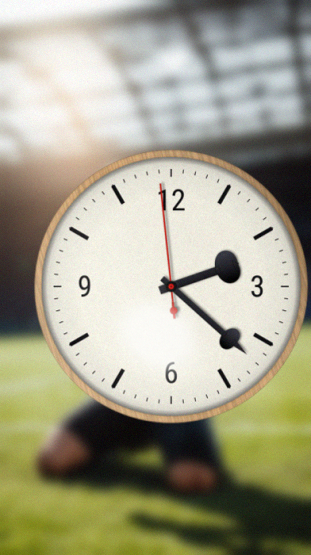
2.21.59
